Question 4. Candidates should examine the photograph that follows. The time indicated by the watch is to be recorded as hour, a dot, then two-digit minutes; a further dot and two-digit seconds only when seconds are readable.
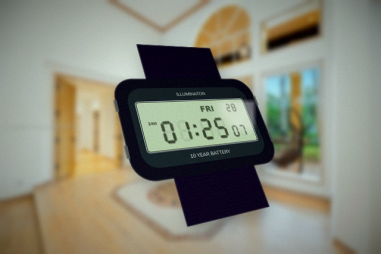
1.25.07
